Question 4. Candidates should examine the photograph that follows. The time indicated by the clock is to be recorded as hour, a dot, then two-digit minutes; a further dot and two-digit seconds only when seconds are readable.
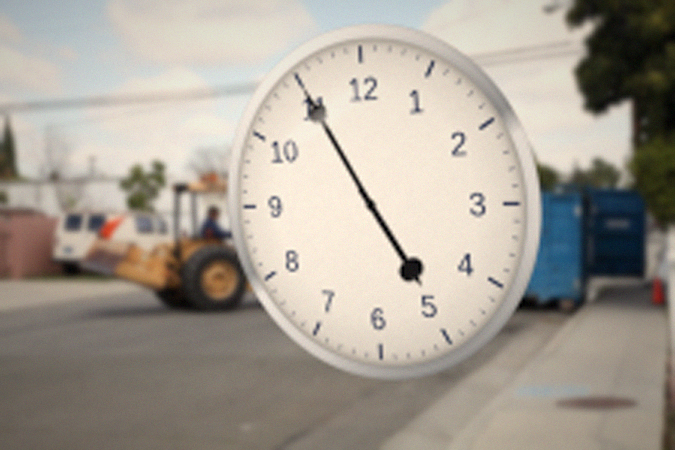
4.55
